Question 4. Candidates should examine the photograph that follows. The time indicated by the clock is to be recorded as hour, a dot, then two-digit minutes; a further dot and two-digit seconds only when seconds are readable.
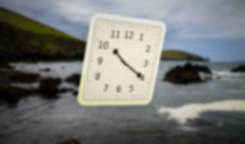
10.20
